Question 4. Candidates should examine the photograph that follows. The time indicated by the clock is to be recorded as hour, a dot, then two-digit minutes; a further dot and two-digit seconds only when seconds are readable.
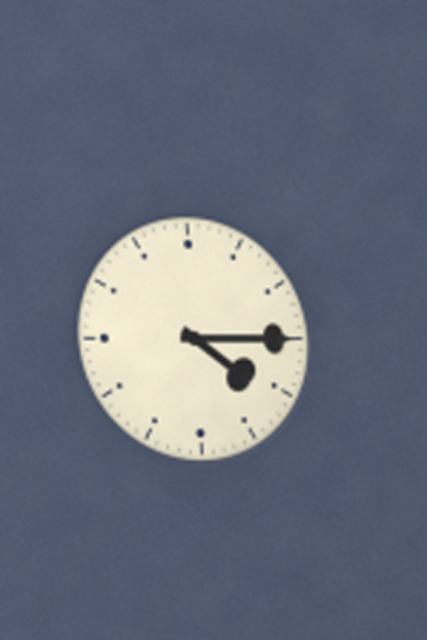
4.15
